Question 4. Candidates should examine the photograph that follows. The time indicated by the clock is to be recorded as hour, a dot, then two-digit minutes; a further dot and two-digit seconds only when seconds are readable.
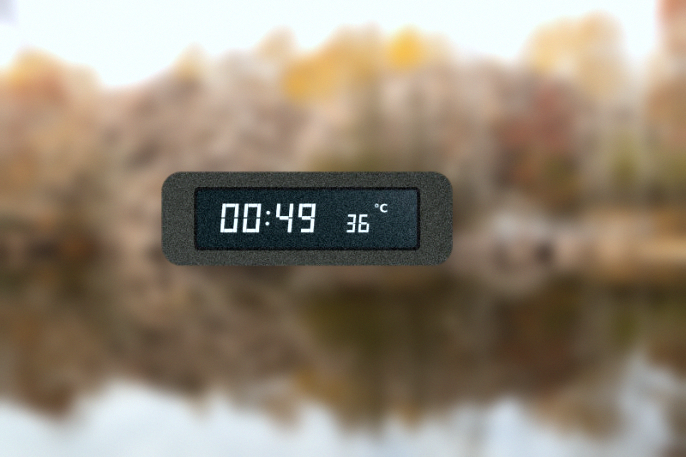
0.49
